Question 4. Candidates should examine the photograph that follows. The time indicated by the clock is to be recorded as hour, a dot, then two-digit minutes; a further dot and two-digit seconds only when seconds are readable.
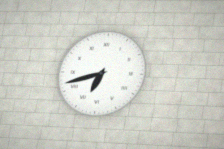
6.42
